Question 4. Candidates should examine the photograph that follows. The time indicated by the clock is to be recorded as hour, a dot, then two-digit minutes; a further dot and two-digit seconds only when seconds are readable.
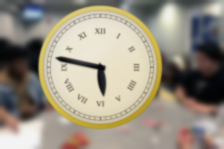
5.47
